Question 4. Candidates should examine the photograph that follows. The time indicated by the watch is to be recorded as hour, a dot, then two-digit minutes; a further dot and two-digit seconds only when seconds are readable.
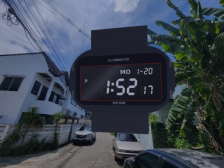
1.52.17
